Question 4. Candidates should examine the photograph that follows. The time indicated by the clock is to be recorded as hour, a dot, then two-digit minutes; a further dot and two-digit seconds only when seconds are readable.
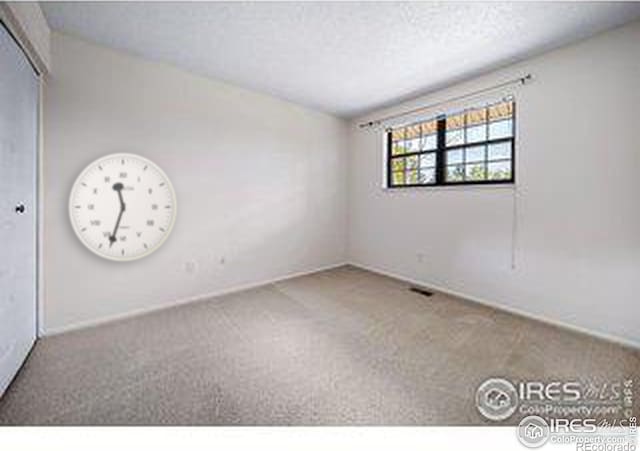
11.33
